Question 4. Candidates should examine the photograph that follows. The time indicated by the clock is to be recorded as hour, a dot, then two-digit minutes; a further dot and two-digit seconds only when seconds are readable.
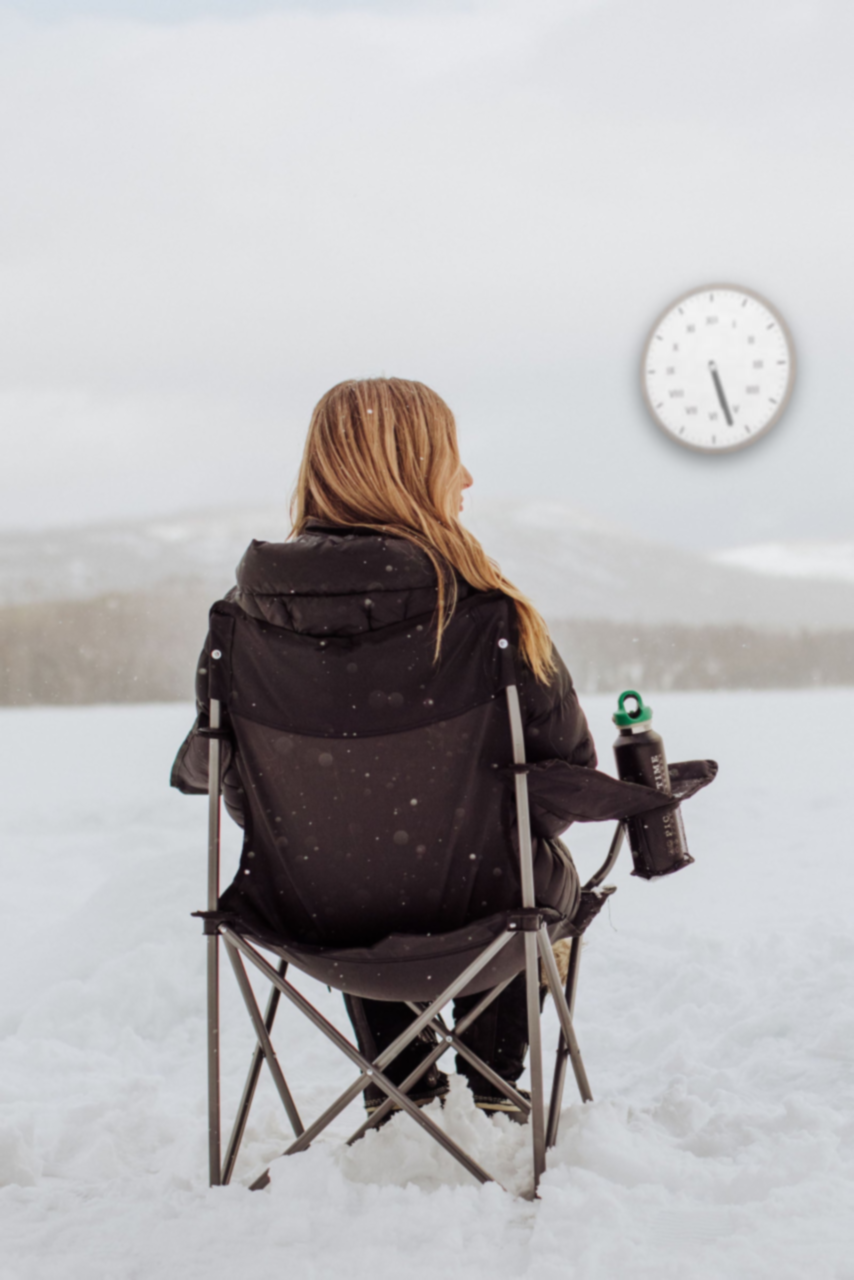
5.27
